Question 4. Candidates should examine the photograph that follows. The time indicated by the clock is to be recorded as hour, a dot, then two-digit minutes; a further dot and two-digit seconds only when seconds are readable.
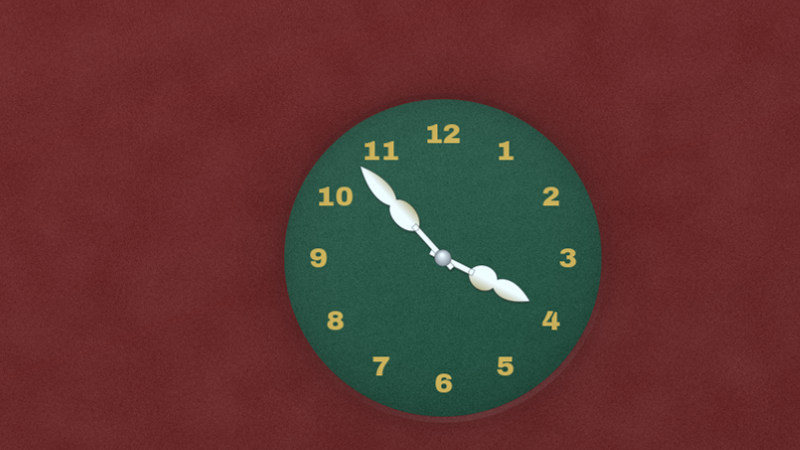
3.53
